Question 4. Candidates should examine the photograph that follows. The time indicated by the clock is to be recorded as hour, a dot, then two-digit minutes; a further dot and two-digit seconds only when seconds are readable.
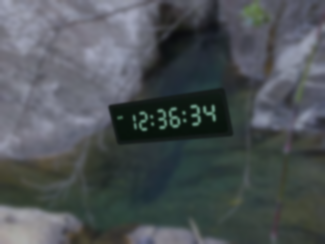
12.36.34
